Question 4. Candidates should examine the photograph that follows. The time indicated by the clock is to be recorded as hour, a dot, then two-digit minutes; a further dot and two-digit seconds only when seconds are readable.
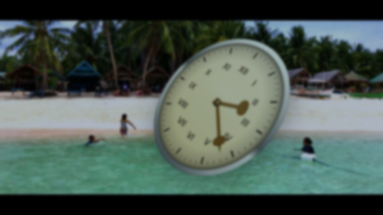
2.22
